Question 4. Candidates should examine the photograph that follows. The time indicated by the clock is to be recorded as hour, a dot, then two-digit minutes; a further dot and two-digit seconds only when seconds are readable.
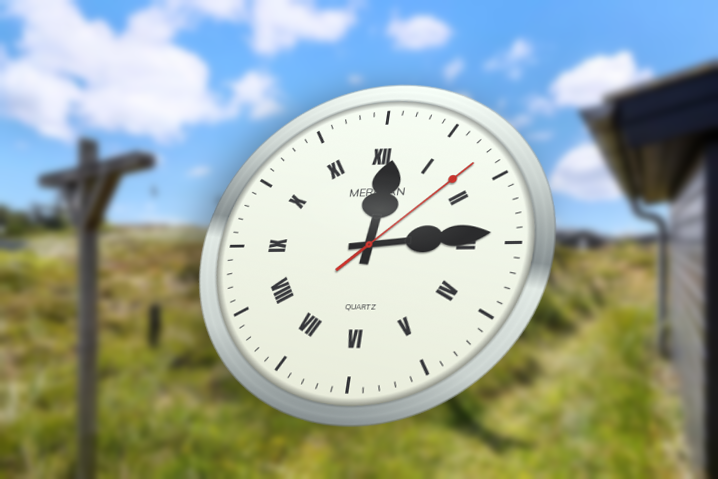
12.14.08
